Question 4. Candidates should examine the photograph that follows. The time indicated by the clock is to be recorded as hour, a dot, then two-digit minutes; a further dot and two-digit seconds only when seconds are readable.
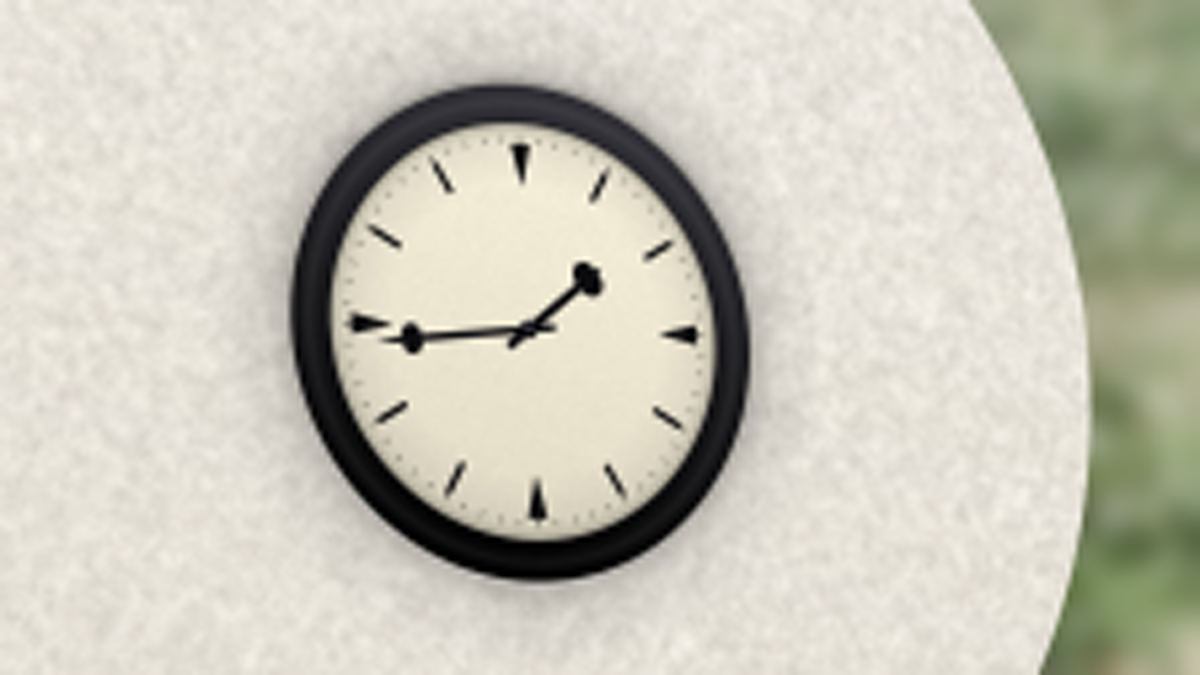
1.44
